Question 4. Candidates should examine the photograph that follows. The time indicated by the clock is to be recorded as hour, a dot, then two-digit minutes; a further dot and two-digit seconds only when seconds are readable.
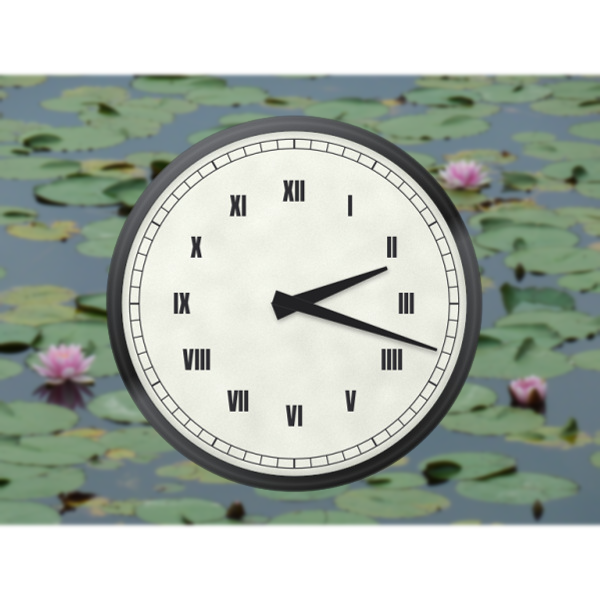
2.18
